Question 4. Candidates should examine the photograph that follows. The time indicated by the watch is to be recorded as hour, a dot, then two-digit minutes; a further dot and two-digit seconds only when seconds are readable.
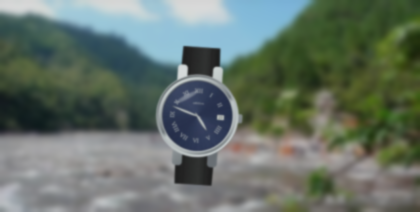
4.48
